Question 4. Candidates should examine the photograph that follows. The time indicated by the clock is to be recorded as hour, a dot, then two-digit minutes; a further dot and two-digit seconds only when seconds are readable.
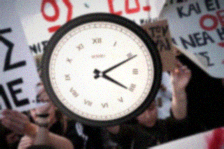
4.11
